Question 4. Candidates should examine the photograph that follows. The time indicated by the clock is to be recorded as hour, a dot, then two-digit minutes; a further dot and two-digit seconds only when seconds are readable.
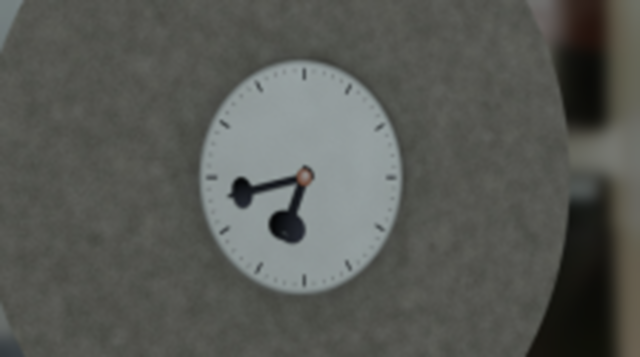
6.43
